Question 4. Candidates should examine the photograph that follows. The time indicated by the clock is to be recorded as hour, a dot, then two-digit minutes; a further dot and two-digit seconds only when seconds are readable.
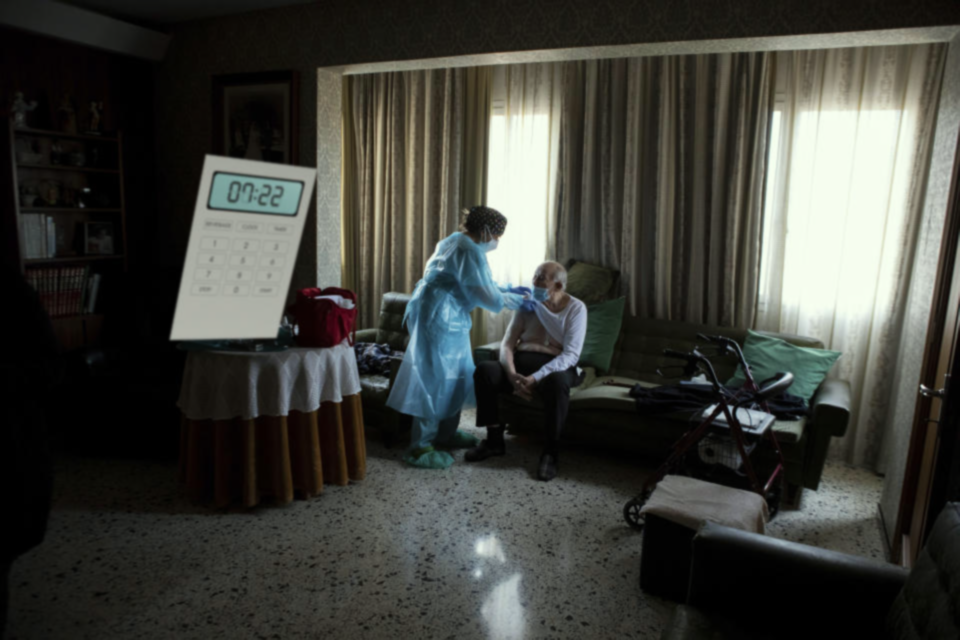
7.22
